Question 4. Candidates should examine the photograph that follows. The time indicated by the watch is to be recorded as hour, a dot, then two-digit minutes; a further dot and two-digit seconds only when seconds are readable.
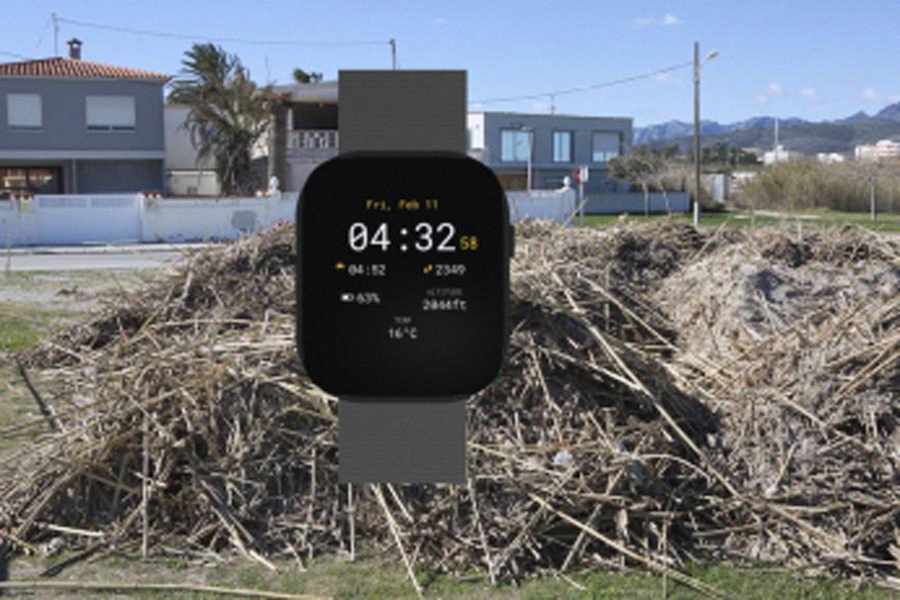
4.32
